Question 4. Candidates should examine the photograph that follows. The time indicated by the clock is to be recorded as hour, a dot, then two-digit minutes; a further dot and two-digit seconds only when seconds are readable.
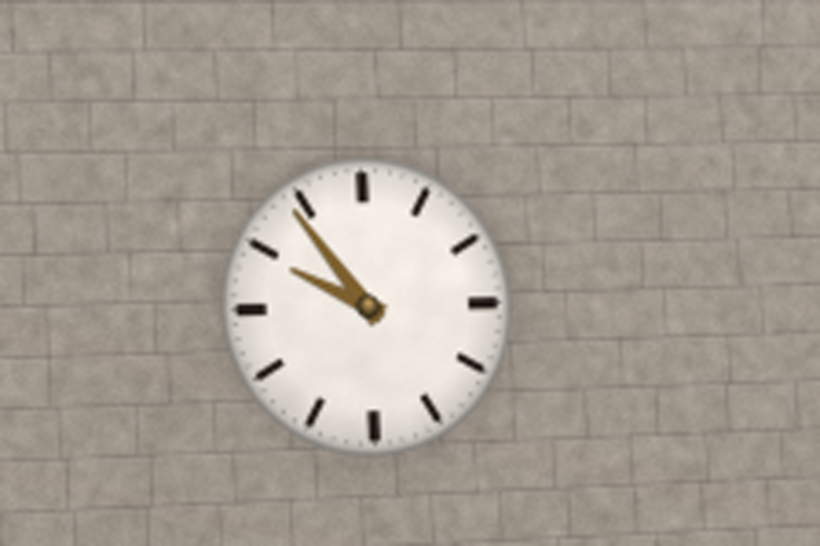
9.54
